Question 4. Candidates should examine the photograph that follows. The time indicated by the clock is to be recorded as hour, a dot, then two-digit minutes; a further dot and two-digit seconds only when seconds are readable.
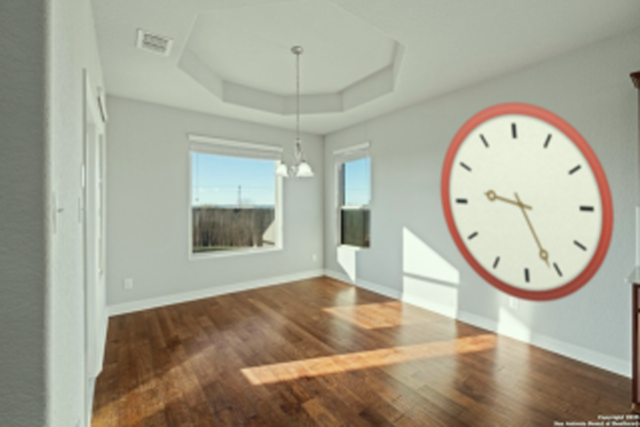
9.26
